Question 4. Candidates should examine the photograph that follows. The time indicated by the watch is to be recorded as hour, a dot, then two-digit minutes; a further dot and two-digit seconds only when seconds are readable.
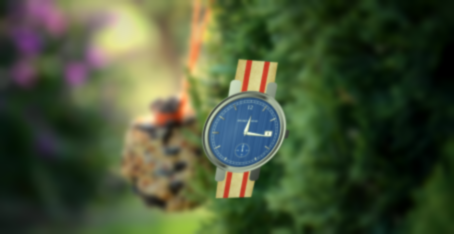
12.16
